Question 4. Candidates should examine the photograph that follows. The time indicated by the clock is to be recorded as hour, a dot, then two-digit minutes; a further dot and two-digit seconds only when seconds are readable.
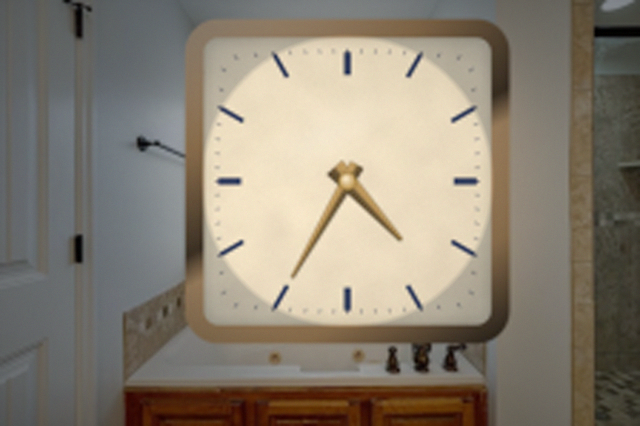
4.35
